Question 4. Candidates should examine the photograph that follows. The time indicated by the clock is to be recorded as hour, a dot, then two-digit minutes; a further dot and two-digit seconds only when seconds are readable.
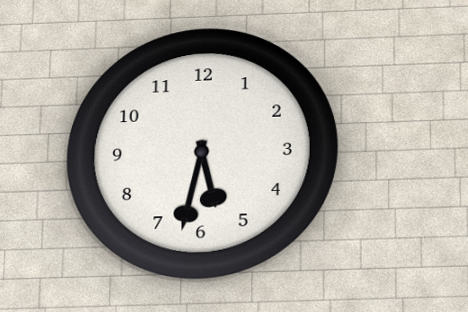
5.32
